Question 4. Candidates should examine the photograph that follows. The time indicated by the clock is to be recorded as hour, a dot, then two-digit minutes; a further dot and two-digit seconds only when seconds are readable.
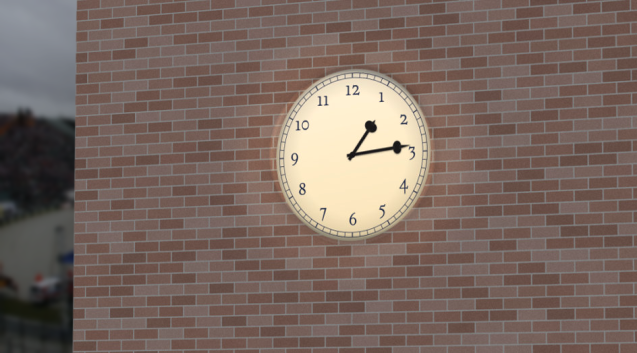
1.14
